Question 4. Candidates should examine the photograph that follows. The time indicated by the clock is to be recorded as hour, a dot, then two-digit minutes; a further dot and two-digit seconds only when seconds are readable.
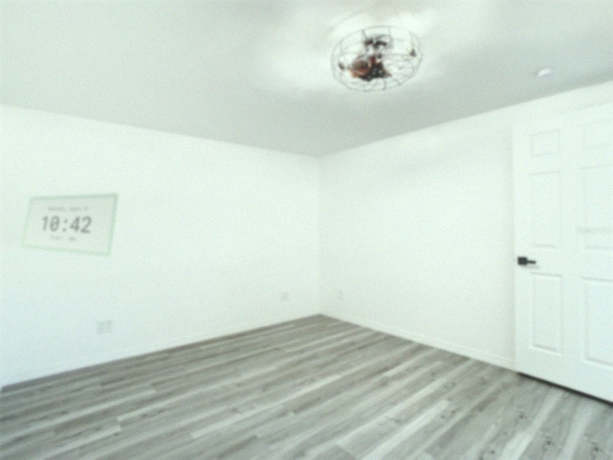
10.42
